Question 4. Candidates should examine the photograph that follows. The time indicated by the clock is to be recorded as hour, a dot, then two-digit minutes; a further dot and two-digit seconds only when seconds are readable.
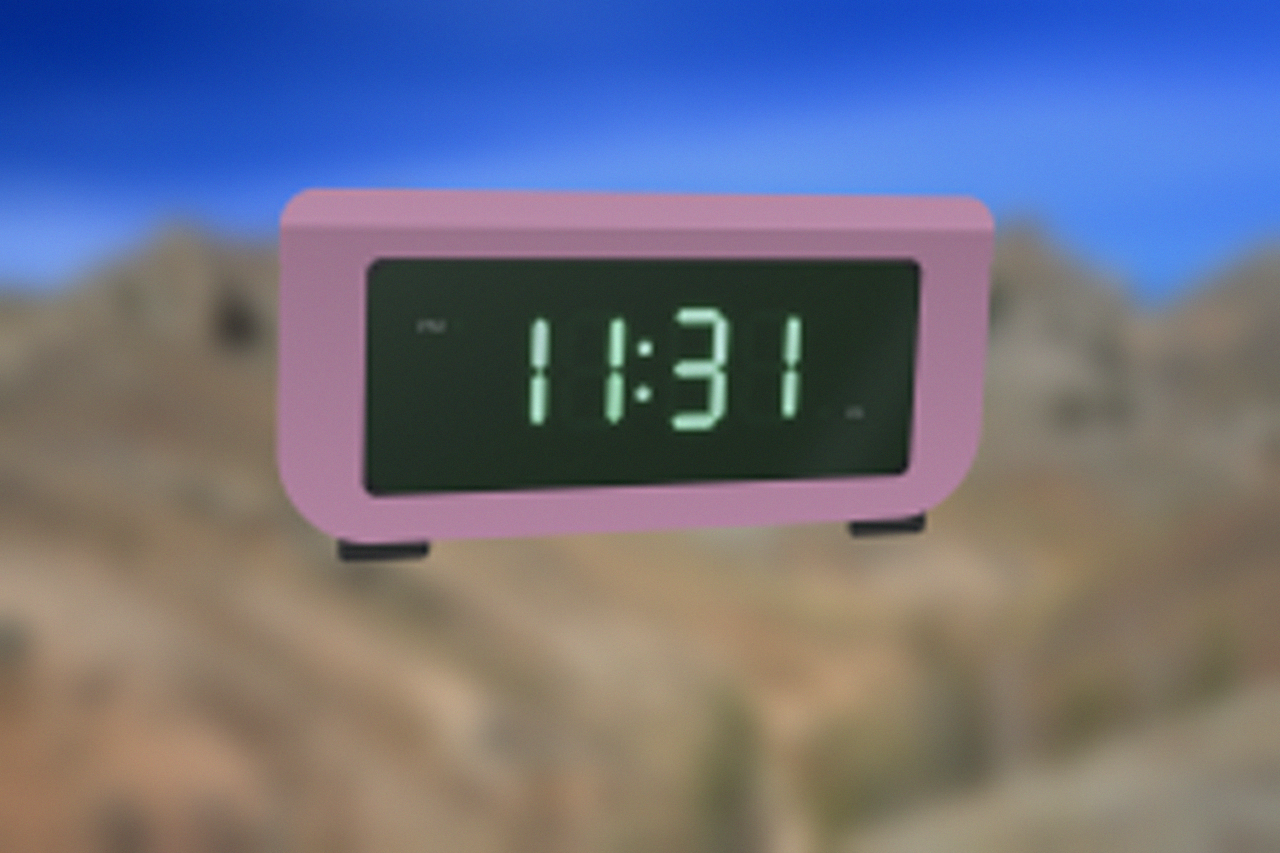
11.31
